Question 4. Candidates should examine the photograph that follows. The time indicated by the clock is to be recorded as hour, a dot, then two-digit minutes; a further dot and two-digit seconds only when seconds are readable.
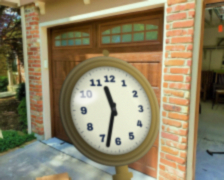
11.33
